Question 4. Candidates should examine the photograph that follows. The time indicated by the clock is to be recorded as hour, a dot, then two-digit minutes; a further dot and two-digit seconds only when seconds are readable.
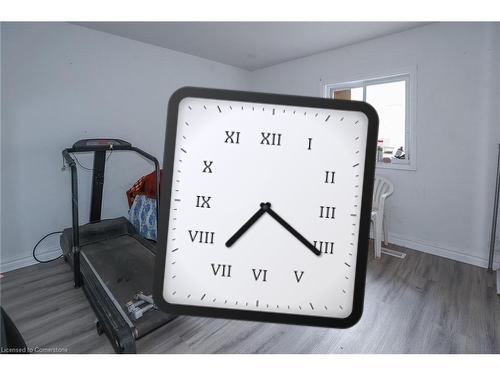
7.21
